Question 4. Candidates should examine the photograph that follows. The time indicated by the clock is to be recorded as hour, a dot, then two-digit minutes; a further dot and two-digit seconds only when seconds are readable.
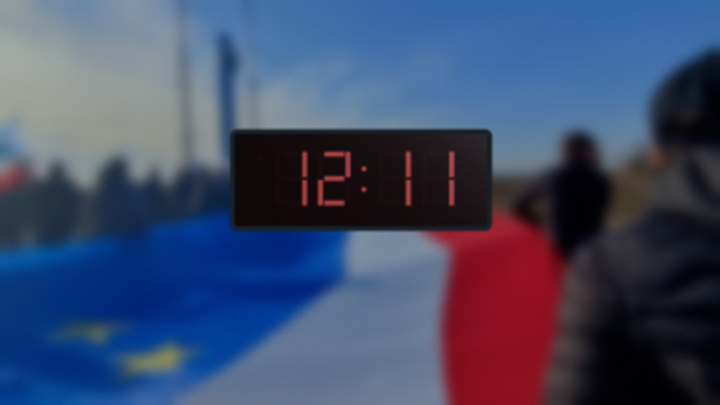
12.11
